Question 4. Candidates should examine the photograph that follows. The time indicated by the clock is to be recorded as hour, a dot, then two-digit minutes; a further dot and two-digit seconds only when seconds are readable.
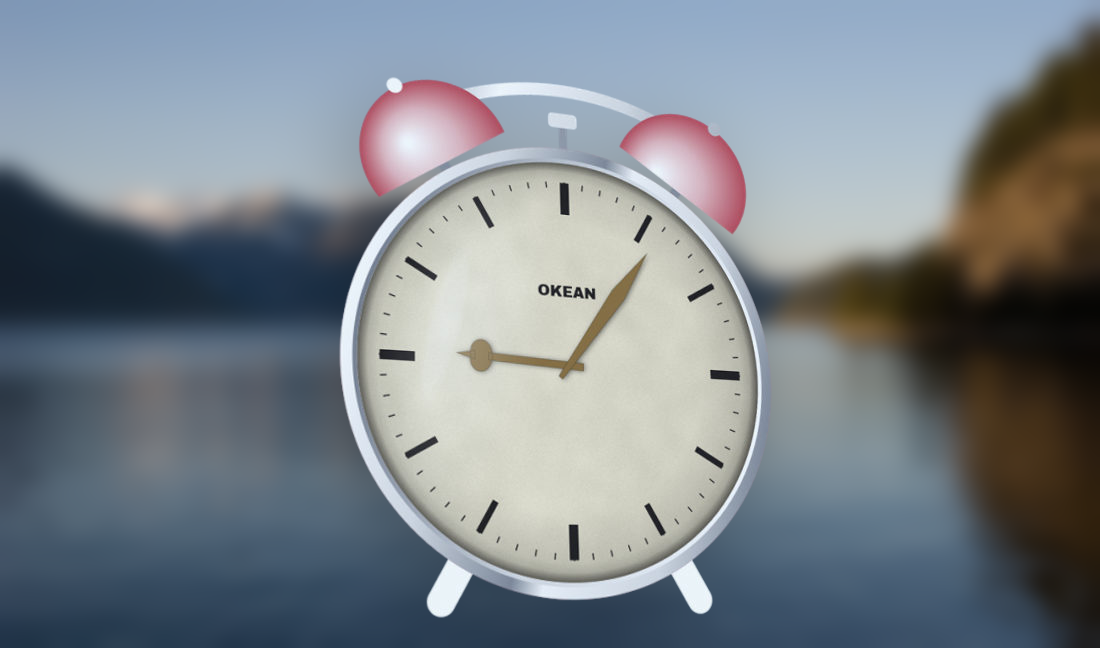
9.06
